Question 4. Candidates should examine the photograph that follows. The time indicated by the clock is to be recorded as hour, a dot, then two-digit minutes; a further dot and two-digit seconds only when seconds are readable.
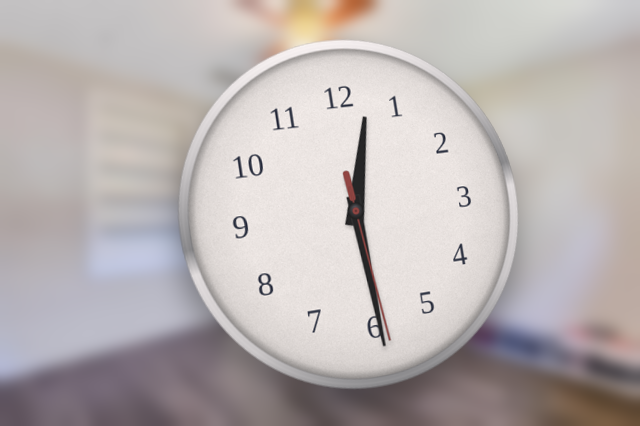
12.29.29
